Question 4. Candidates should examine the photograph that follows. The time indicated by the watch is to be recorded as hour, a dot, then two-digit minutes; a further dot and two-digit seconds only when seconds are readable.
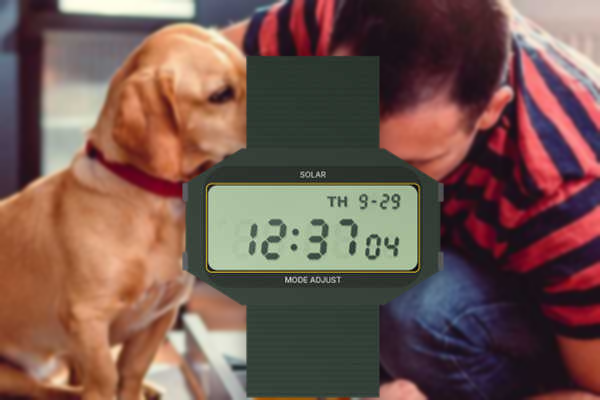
12.37.04
